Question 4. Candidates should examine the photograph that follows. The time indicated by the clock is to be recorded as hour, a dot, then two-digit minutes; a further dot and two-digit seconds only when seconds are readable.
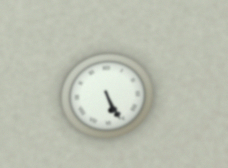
5.26
